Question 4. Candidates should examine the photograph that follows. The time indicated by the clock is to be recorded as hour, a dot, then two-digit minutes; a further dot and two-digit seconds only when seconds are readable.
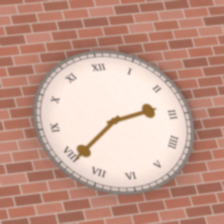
2.39
